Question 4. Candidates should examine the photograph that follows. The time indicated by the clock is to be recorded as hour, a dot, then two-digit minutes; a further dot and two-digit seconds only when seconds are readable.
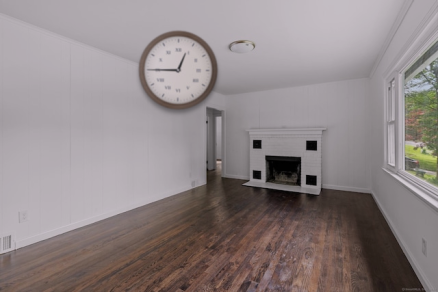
12.45
